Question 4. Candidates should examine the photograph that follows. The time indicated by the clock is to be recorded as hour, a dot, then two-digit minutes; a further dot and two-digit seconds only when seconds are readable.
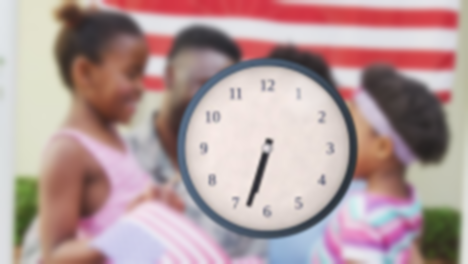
6.33
